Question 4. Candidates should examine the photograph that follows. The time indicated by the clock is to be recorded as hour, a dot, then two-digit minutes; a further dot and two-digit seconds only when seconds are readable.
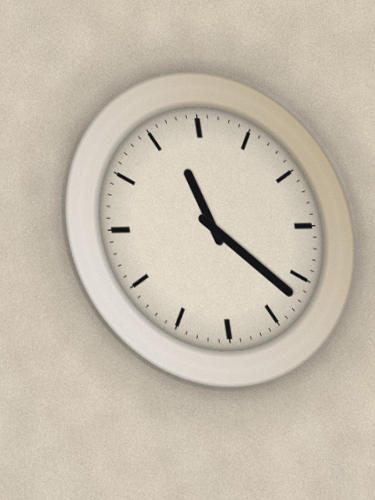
11.22
